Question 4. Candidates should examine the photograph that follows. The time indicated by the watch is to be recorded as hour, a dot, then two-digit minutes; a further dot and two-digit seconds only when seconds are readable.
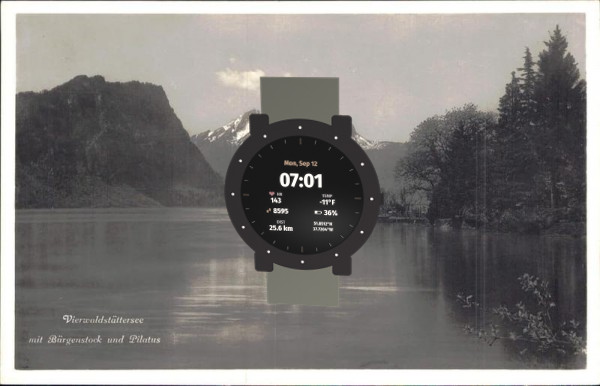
7.01
